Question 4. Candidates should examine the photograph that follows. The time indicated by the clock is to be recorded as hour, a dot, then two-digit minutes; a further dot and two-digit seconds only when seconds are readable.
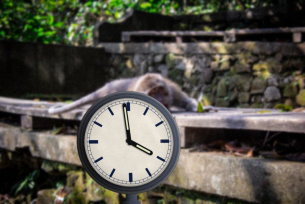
3.59
